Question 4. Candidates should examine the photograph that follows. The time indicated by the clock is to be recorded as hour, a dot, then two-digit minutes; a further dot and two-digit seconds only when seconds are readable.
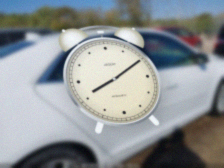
8.10
